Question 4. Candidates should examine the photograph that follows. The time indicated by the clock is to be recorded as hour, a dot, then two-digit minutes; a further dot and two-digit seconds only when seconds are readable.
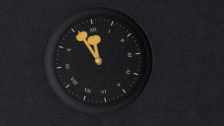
11.56
